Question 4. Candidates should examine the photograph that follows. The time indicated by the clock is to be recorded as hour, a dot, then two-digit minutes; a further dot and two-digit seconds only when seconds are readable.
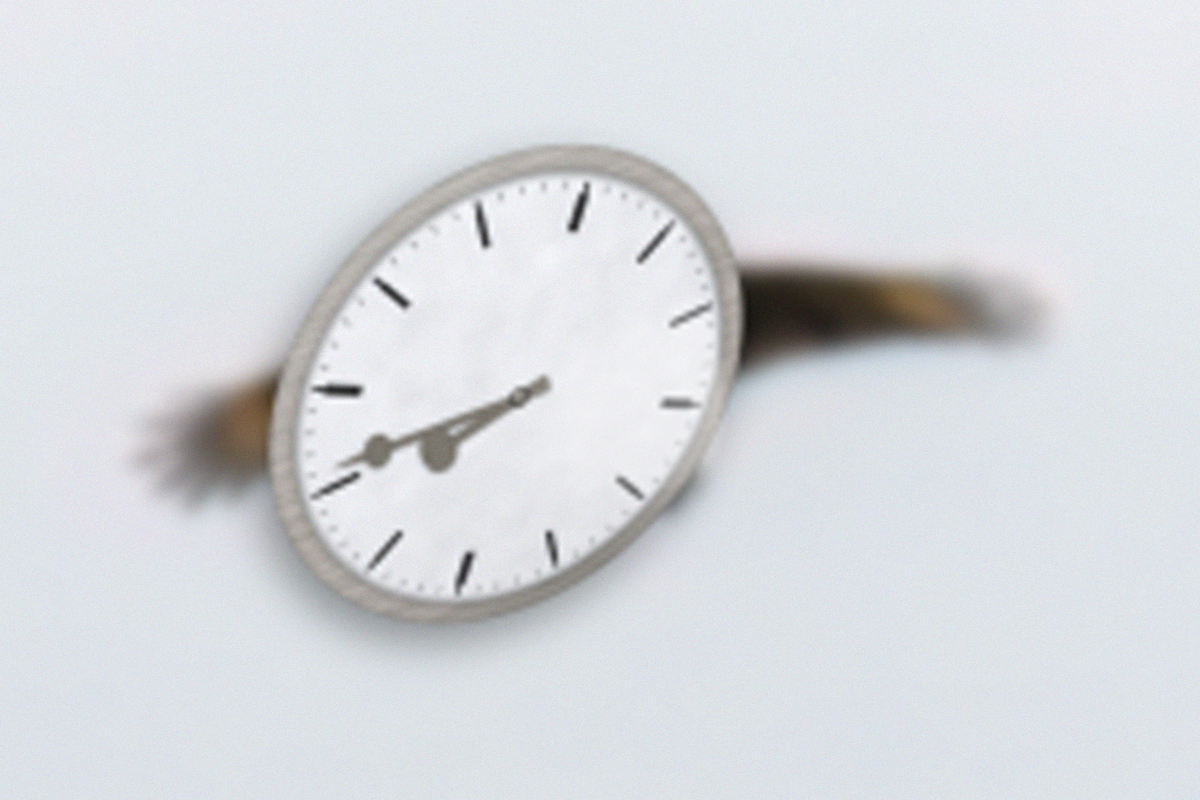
7.41
